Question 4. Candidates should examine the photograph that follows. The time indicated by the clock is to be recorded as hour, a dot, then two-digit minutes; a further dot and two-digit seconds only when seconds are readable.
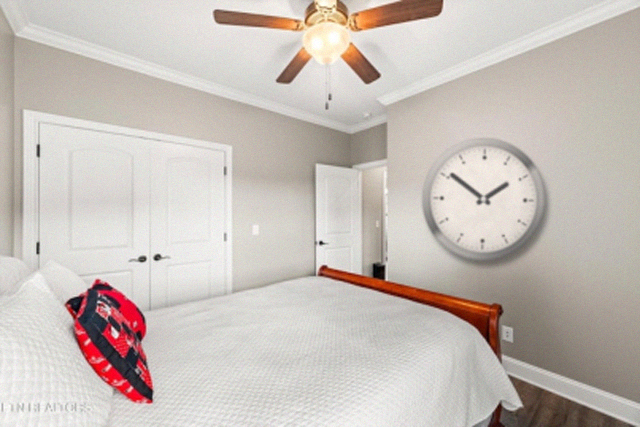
1.51
